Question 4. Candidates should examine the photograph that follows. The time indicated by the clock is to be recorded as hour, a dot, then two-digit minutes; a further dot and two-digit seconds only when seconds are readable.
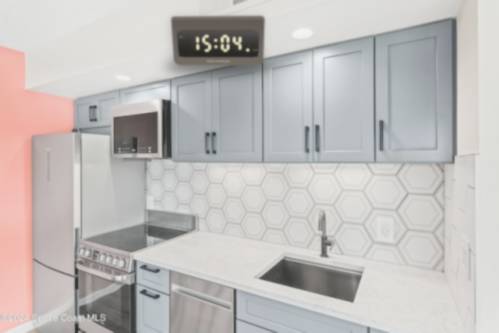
15.04
